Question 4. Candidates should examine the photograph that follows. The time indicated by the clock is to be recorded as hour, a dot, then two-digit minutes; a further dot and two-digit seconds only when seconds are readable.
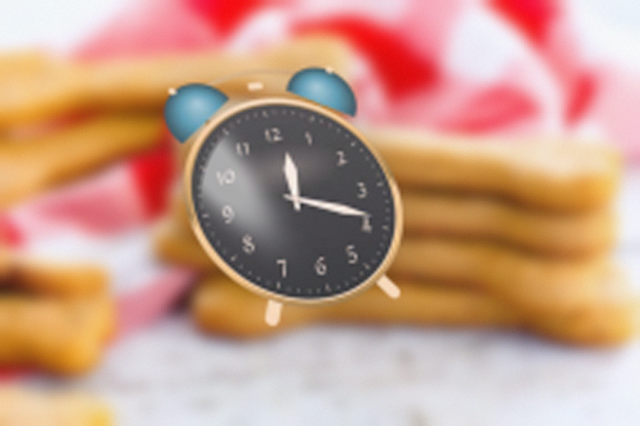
12.19
